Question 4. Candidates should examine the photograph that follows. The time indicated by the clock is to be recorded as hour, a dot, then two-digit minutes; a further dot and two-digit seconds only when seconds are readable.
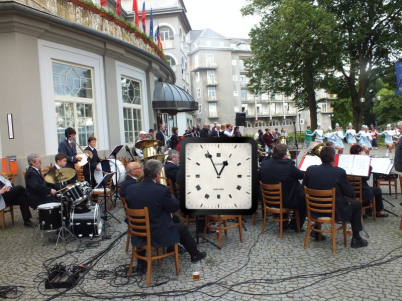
12.56
